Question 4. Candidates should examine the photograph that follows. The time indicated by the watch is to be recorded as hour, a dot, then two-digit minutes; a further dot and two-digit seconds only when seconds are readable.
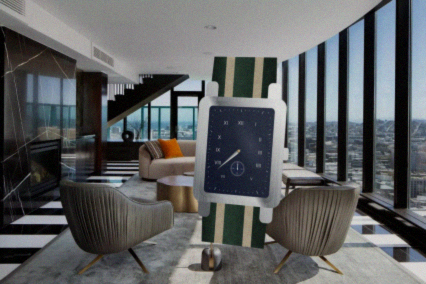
7.38
